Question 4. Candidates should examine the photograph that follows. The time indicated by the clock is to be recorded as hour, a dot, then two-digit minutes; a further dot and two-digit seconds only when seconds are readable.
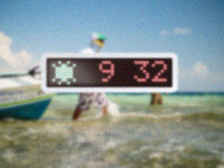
9.32
